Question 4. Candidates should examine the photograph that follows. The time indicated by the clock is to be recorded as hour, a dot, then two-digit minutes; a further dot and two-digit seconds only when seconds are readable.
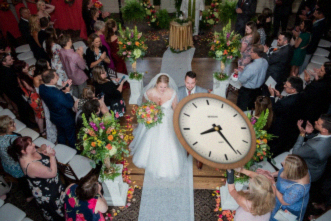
8.26
